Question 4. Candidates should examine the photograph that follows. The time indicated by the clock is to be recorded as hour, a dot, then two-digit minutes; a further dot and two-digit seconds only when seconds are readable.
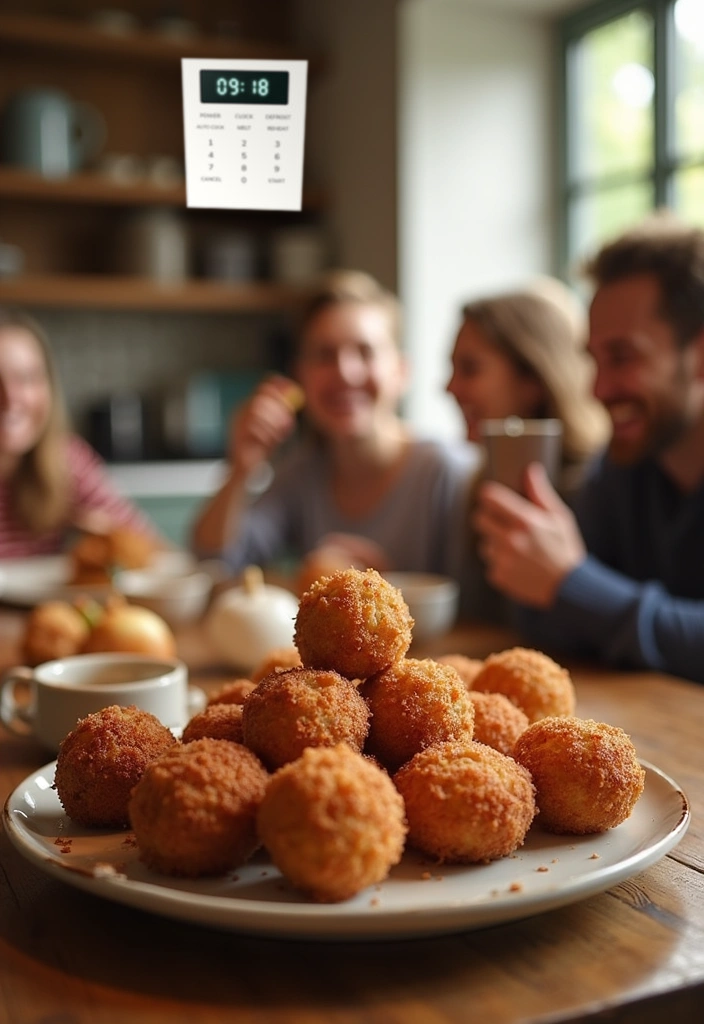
9.18
